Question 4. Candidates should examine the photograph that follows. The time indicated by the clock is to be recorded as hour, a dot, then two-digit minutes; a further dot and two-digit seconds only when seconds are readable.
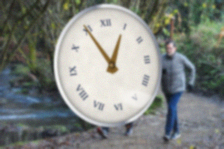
12.55
